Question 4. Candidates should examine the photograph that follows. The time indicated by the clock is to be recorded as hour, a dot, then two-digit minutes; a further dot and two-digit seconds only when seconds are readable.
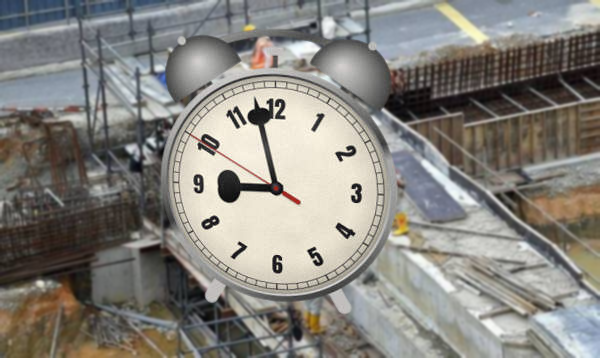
8.57.50
